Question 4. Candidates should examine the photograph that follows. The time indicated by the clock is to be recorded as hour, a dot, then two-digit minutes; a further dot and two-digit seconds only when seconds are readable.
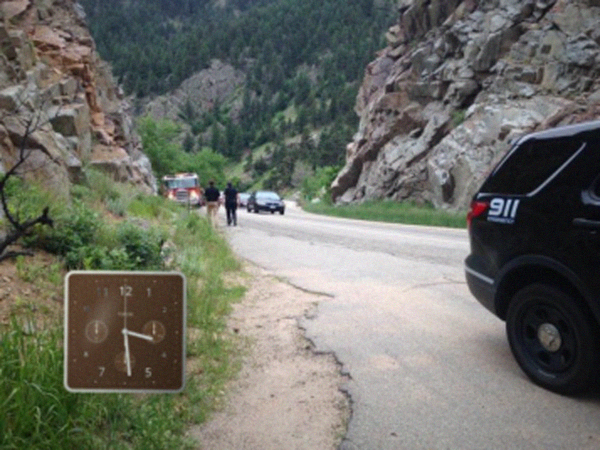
3.29
